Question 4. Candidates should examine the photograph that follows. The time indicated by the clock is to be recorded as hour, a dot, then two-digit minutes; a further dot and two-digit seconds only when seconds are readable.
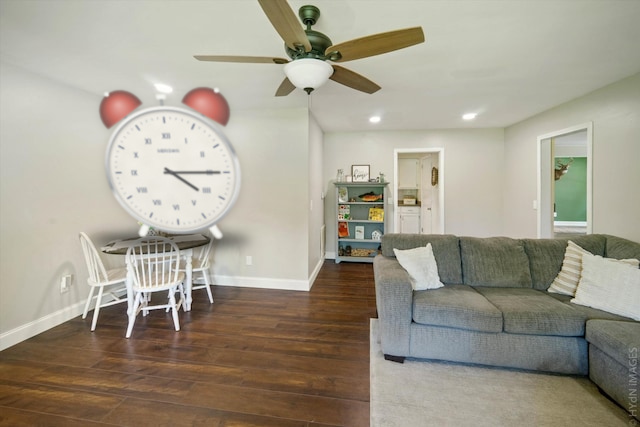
4.15
